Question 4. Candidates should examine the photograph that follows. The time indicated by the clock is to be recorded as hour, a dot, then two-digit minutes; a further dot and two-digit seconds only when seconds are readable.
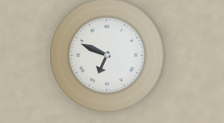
6.49
